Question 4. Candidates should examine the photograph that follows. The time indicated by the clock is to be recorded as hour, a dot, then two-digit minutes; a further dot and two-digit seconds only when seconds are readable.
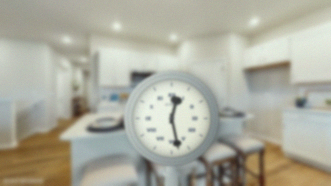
12.28
